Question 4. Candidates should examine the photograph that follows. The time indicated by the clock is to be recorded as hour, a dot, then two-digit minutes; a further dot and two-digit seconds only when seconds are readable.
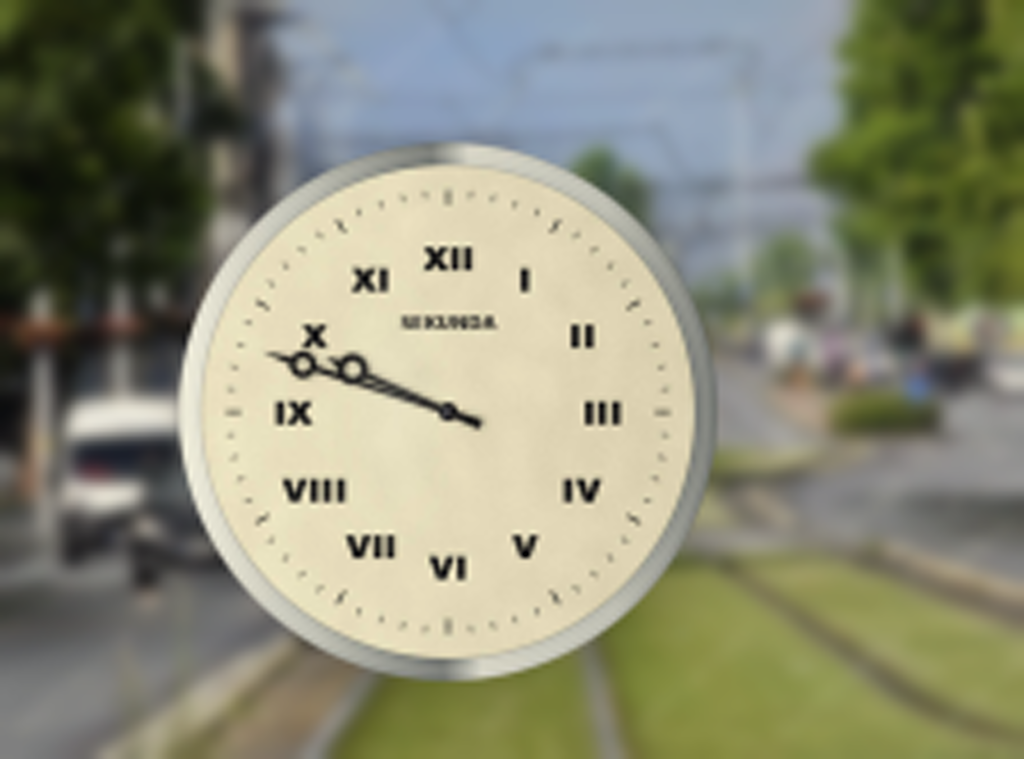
9.48
